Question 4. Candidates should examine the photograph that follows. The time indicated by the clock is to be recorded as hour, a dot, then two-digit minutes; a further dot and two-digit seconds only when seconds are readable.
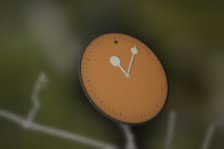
11.06
